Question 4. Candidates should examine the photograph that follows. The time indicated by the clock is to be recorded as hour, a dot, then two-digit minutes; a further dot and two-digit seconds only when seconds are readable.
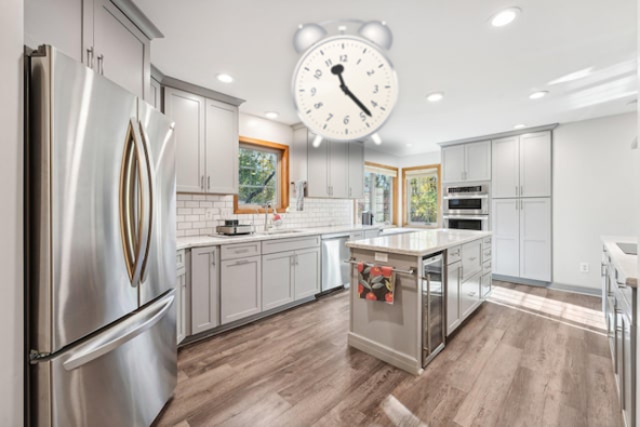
11.23
